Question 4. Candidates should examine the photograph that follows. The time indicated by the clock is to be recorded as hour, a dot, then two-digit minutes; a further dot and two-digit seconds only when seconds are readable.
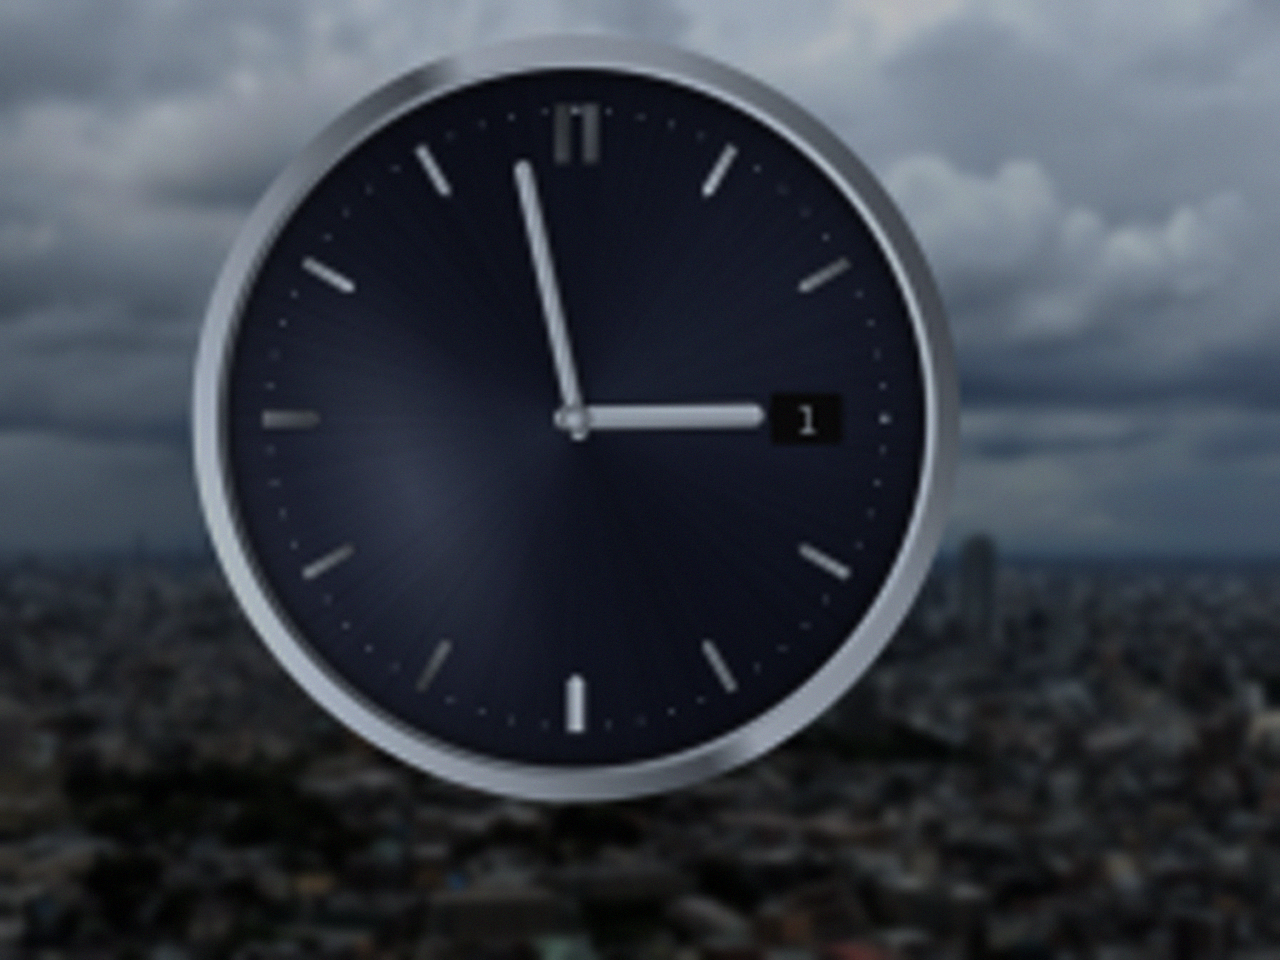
2.58
